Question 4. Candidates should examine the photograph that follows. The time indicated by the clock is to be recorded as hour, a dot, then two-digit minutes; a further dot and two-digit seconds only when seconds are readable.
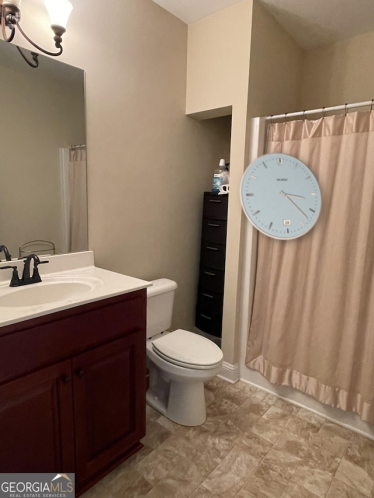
3.23
